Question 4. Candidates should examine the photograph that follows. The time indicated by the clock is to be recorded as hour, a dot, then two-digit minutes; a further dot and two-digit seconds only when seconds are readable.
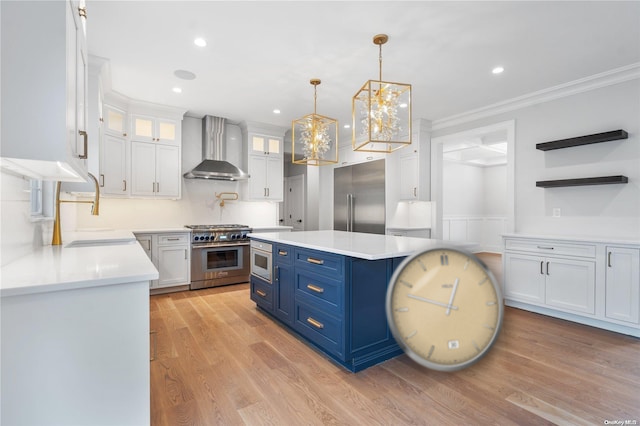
12.48
